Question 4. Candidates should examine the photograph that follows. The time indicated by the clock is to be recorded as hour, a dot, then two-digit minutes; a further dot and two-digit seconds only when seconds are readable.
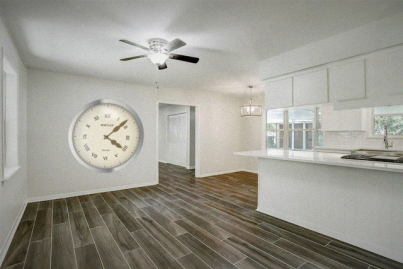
4.08
